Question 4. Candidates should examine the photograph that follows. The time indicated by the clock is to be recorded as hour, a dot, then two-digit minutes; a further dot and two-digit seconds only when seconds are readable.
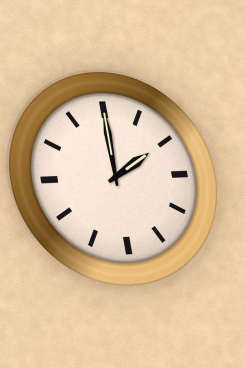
2.00
